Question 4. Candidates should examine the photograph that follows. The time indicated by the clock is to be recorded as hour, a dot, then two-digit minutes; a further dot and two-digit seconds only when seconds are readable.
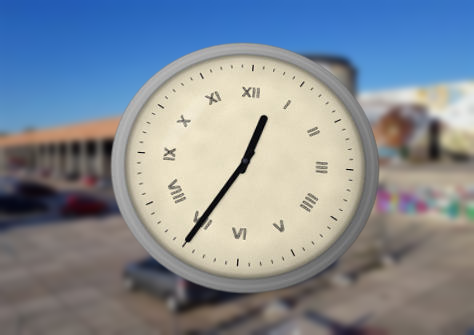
12.35
